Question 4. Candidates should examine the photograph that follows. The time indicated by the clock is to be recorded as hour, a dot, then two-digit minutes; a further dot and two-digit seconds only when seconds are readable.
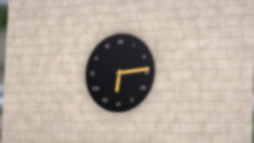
6.14
